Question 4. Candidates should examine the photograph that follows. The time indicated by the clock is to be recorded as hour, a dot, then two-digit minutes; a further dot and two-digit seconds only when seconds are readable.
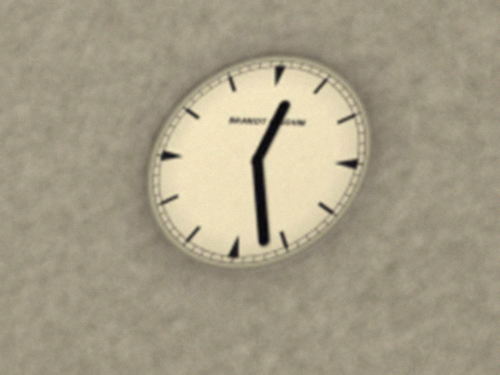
12.27
